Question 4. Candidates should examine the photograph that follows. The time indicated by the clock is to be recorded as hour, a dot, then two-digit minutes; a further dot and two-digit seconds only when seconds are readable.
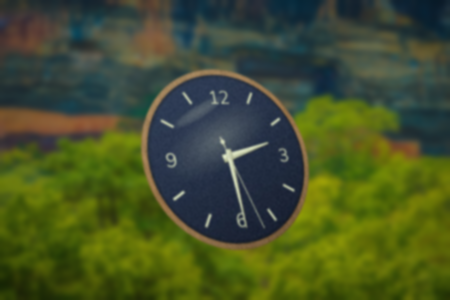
2.29.27
